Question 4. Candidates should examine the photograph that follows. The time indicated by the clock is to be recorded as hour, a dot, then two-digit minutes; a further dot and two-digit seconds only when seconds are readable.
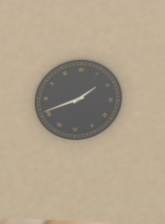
1.41
